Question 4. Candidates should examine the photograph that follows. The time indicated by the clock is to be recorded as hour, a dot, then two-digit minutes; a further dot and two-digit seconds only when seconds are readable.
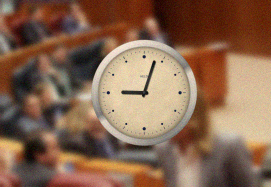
9.03
